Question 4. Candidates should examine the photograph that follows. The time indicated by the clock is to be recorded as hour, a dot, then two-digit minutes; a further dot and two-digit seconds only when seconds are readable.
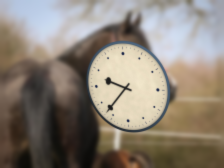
9.37
